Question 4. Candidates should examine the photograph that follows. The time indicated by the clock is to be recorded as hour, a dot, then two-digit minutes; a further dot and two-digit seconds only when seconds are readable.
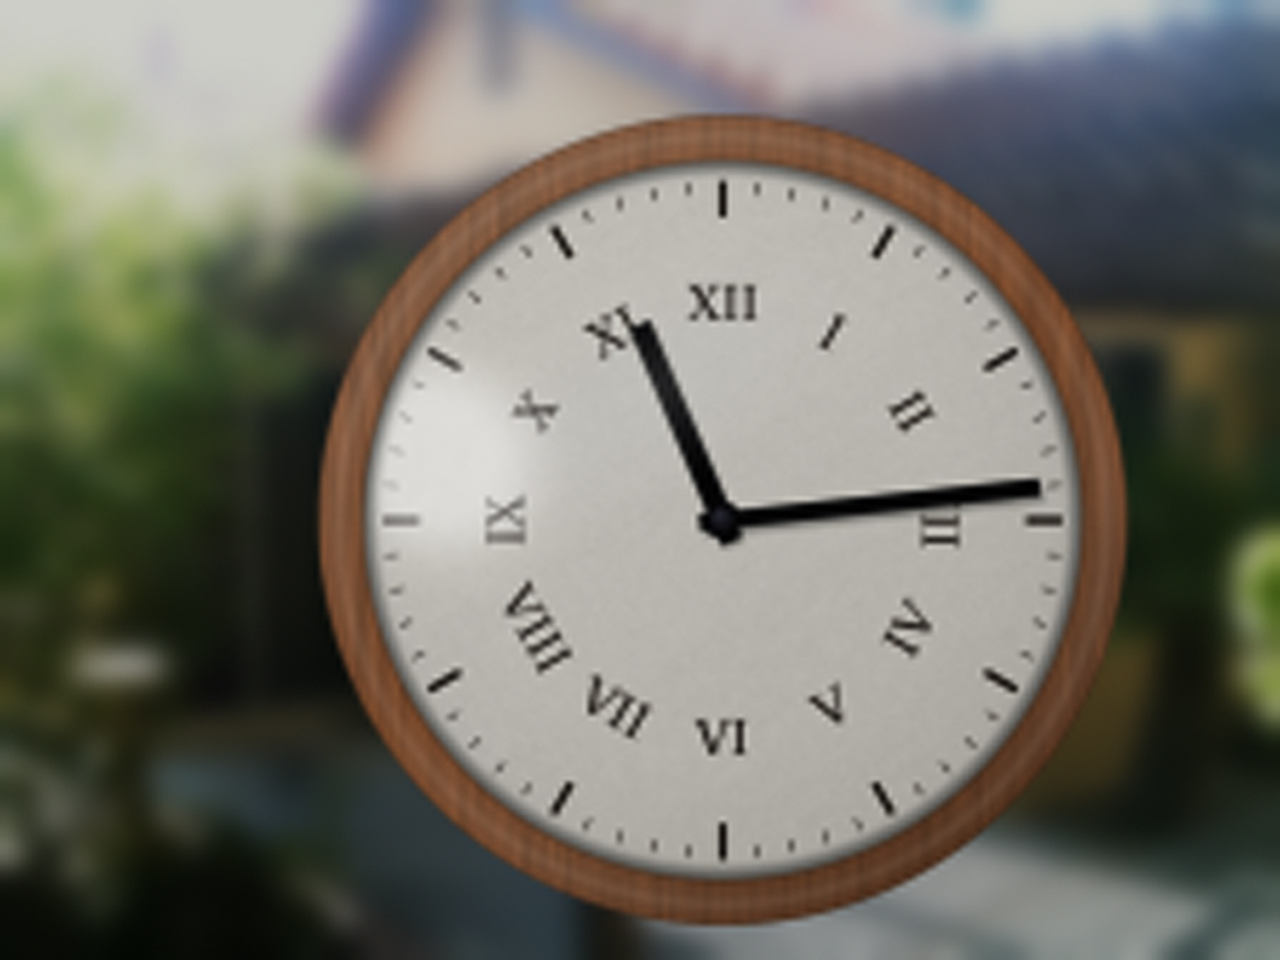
11.14
